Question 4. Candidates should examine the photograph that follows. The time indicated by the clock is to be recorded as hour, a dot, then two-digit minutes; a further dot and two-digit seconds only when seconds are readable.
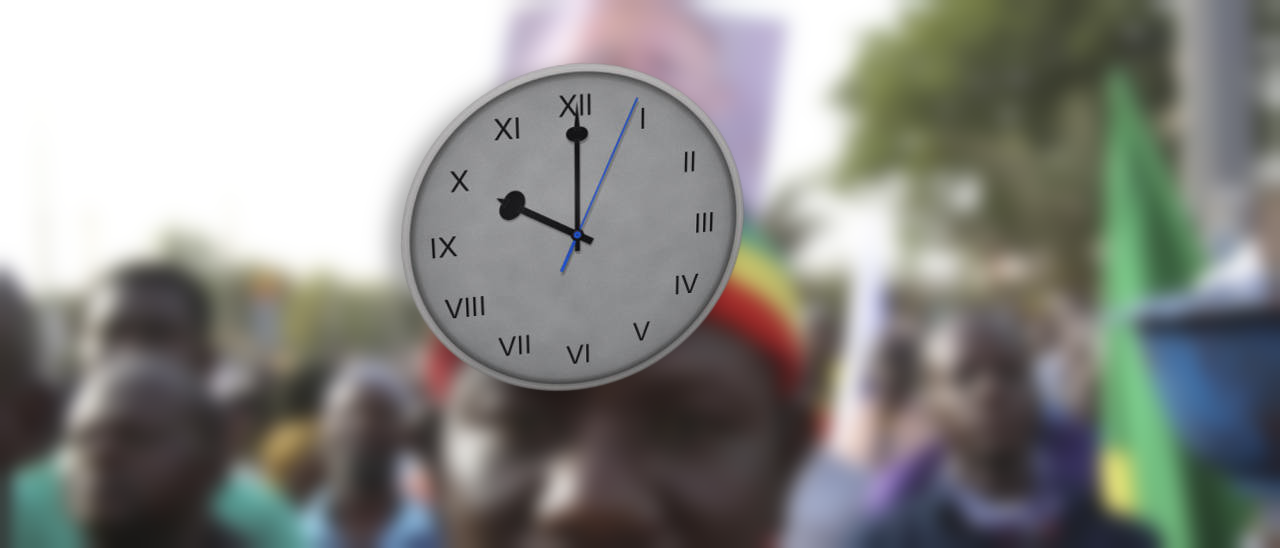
10.00.04
